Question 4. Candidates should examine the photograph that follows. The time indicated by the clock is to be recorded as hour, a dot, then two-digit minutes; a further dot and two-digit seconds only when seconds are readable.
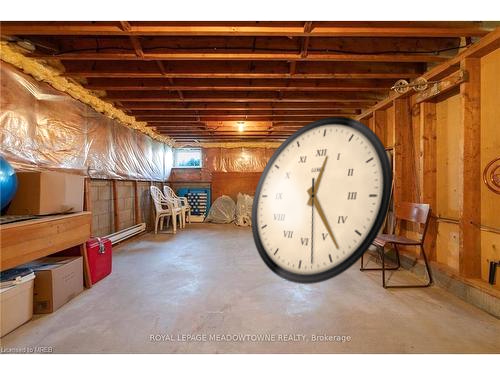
12.23.28
